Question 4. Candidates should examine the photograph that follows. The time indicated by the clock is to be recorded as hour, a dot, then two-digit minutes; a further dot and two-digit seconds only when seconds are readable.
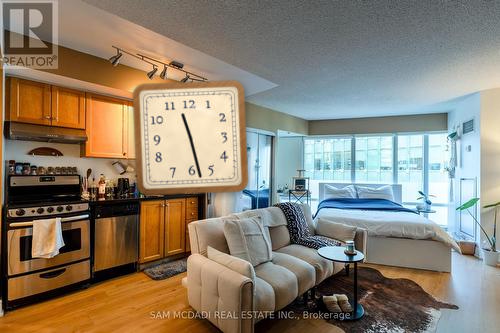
11.28
